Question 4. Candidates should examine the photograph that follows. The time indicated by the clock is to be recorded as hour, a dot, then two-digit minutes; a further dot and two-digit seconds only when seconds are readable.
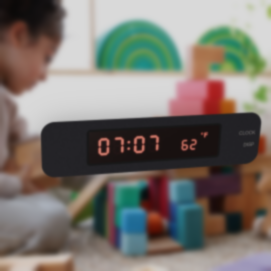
7.07
